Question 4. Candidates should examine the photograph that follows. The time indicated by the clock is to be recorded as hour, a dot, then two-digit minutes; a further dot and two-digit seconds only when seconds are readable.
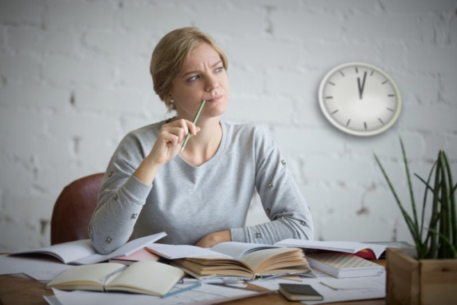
12.03
